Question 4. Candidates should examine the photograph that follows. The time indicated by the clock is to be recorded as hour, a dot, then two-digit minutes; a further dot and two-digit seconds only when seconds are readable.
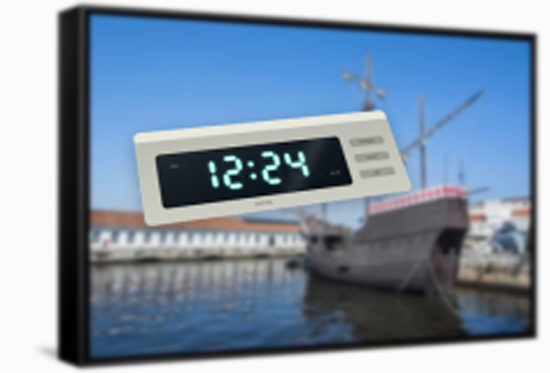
12.24
